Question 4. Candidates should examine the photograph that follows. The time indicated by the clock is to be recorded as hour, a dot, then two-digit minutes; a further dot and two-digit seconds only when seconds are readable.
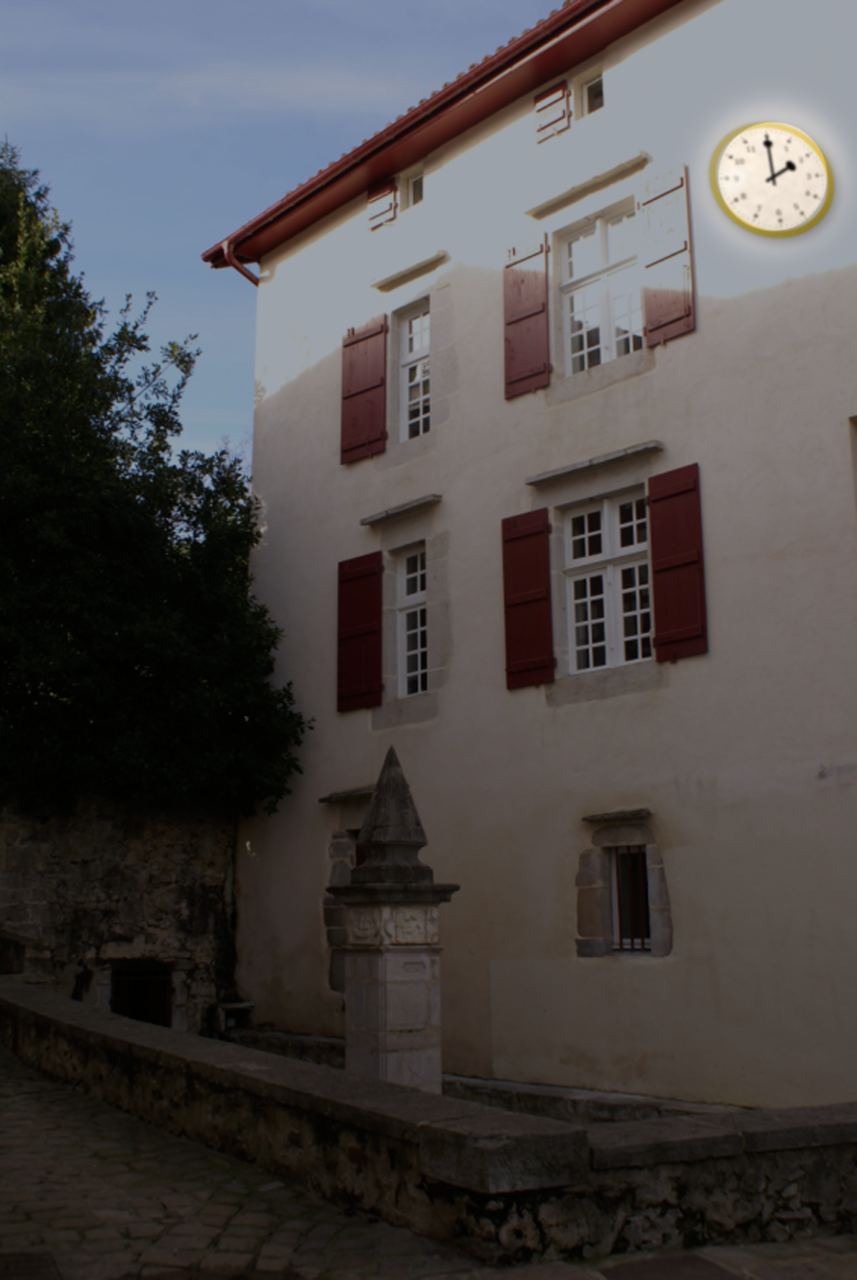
2.00
